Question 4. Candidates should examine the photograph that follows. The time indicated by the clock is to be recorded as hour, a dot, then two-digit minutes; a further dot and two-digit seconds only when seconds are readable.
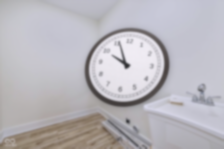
9.56
